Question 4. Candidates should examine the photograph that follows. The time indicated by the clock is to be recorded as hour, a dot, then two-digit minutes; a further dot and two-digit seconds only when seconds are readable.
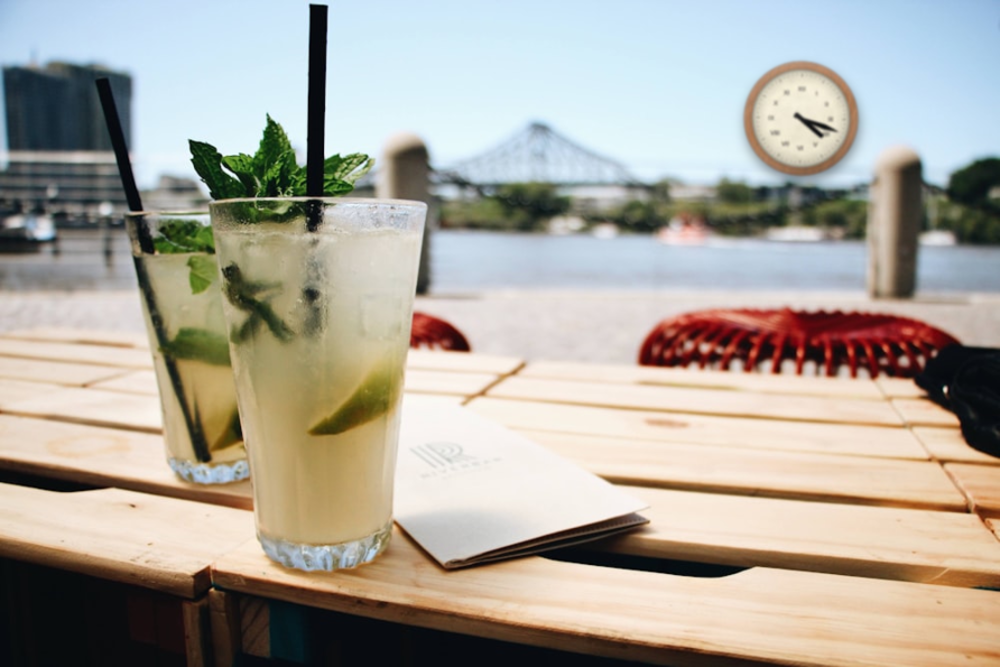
4.18
